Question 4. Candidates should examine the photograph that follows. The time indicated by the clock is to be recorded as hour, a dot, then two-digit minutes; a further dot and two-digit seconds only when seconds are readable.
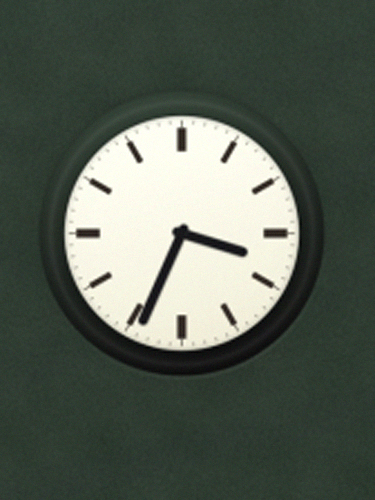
3.34
